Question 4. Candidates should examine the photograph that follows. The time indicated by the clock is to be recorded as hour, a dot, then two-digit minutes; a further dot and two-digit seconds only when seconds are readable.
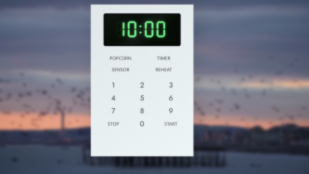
10.00
